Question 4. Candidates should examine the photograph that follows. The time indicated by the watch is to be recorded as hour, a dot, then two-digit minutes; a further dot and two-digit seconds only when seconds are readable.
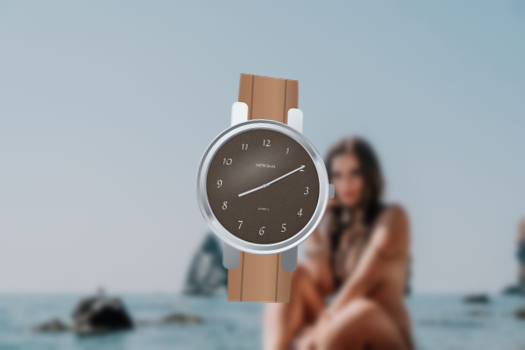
8.10
